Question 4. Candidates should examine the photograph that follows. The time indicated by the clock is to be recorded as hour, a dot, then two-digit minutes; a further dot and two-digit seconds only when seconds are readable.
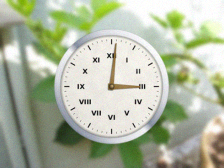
3.01
